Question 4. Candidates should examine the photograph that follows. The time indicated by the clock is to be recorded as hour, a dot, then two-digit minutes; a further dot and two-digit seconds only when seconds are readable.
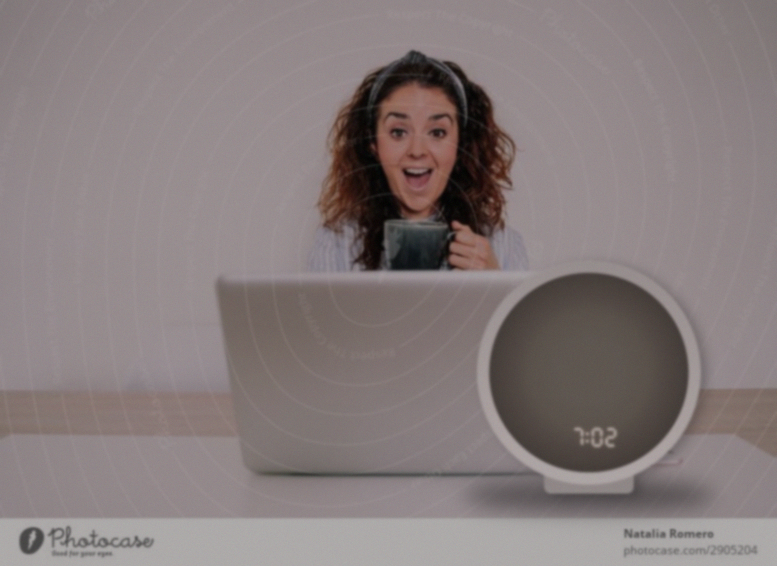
7.02
